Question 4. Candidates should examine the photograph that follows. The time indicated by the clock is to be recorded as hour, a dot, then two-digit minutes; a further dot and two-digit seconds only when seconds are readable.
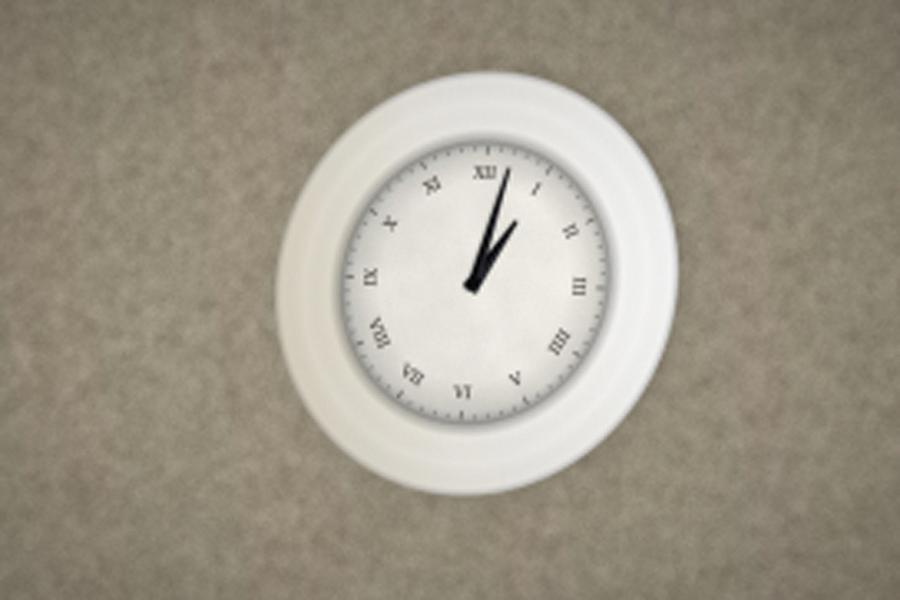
1.02
